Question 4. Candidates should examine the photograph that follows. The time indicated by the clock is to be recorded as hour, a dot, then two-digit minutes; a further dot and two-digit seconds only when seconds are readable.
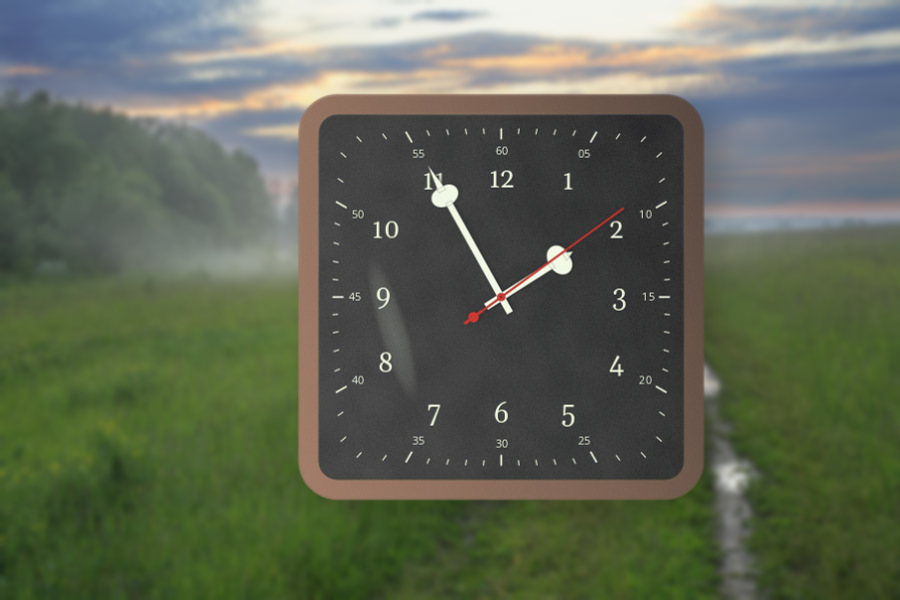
1.55.09
